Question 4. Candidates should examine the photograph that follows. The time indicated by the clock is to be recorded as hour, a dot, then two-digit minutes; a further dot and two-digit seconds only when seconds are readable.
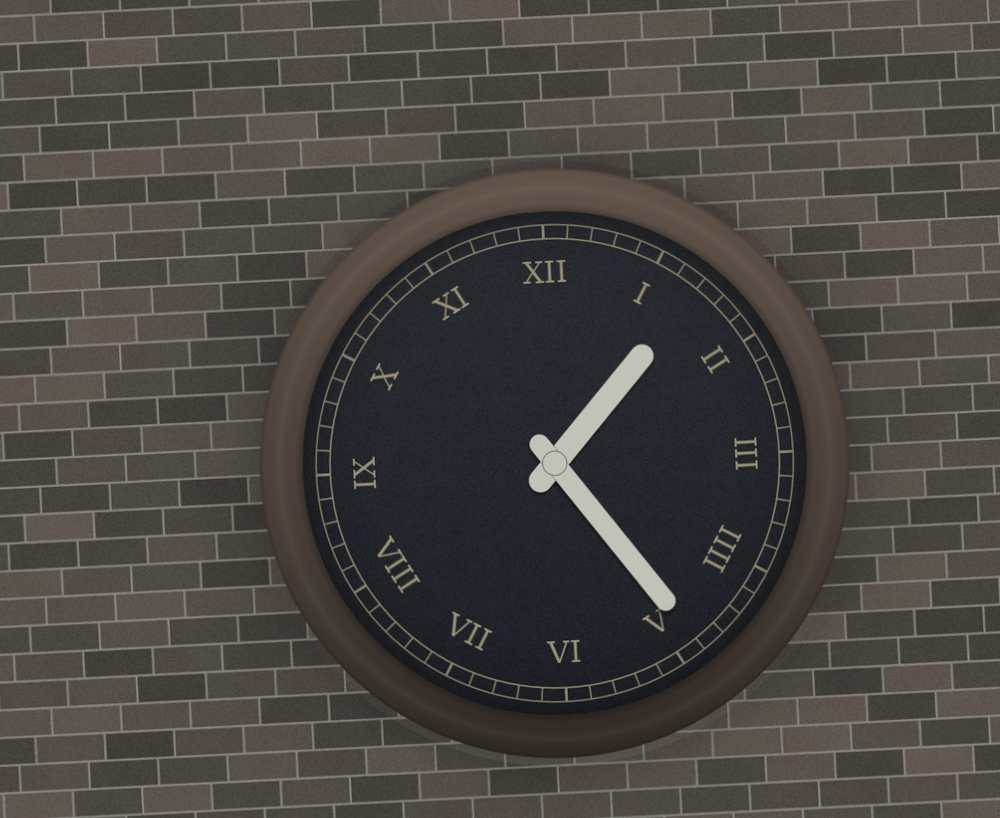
1.24
